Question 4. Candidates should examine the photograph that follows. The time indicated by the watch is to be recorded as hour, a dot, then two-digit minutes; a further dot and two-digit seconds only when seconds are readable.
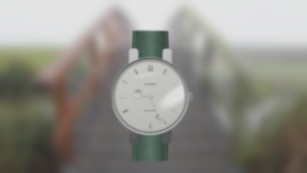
9.26
